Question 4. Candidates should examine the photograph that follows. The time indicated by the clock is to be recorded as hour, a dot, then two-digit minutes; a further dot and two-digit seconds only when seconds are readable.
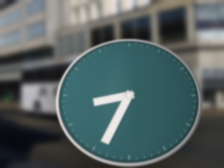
8.34
